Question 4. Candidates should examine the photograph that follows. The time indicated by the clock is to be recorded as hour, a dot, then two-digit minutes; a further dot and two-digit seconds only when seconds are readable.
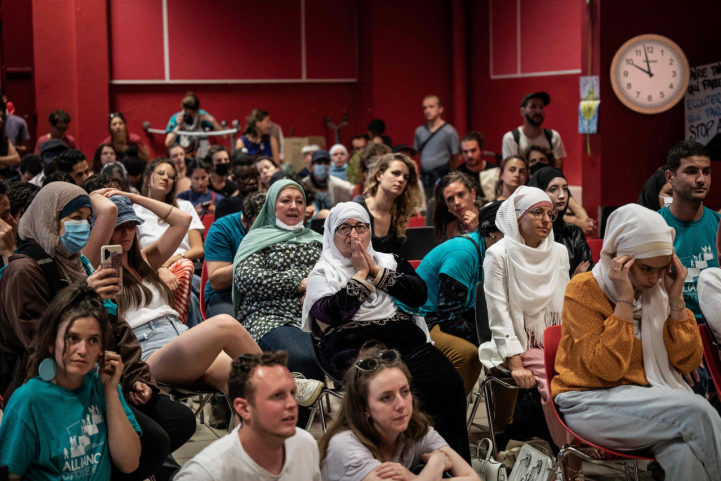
9.58
